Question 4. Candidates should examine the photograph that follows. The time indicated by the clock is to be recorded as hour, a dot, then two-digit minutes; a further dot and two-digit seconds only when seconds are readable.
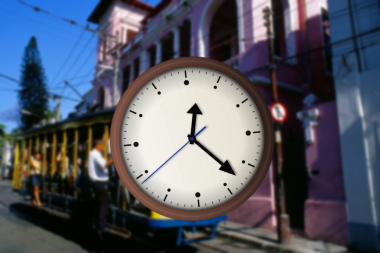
12.22.39
